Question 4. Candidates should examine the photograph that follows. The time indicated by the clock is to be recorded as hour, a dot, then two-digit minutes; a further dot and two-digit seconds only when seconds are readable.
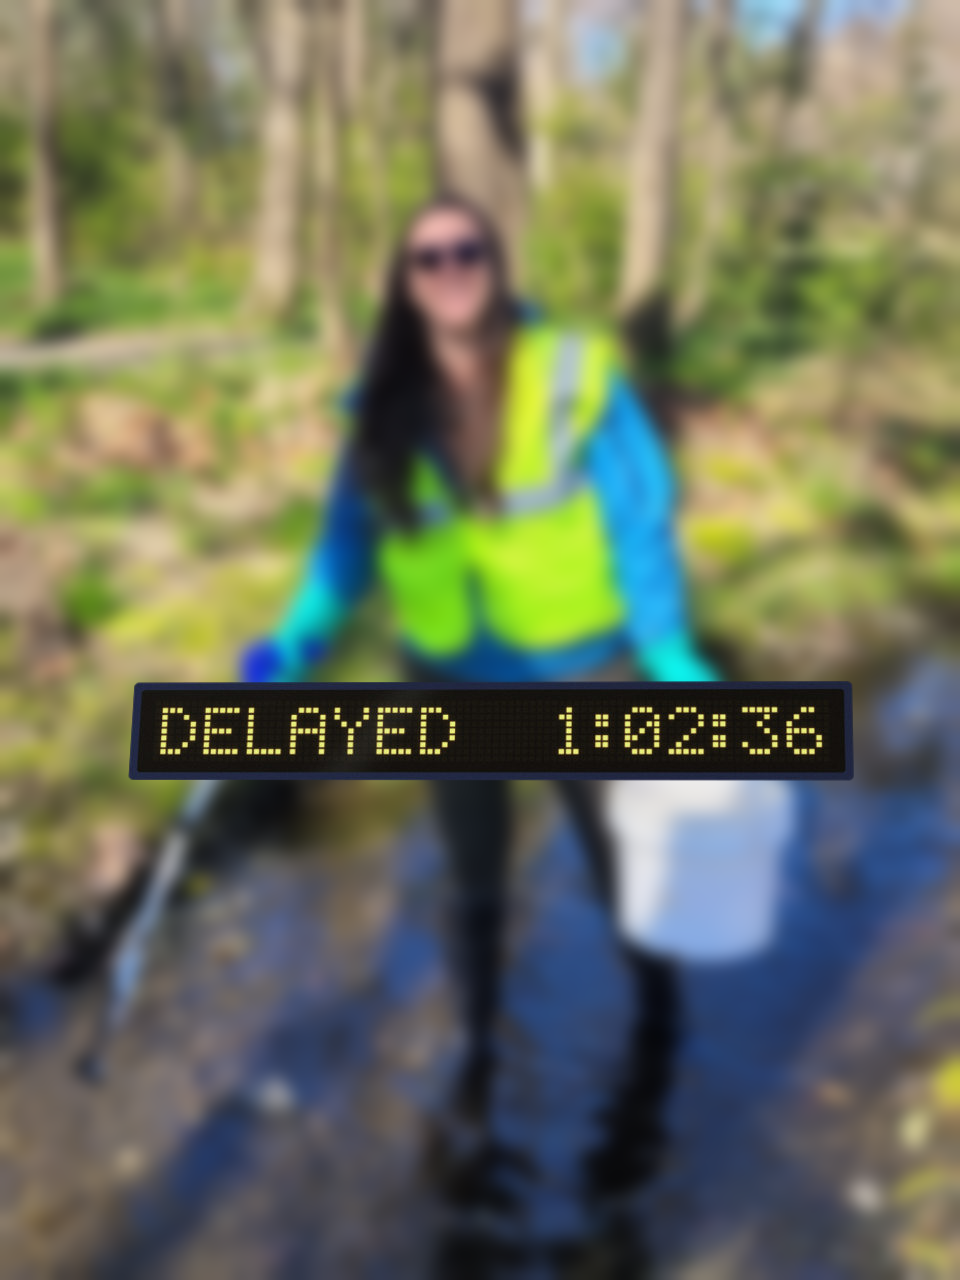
1.02.36
